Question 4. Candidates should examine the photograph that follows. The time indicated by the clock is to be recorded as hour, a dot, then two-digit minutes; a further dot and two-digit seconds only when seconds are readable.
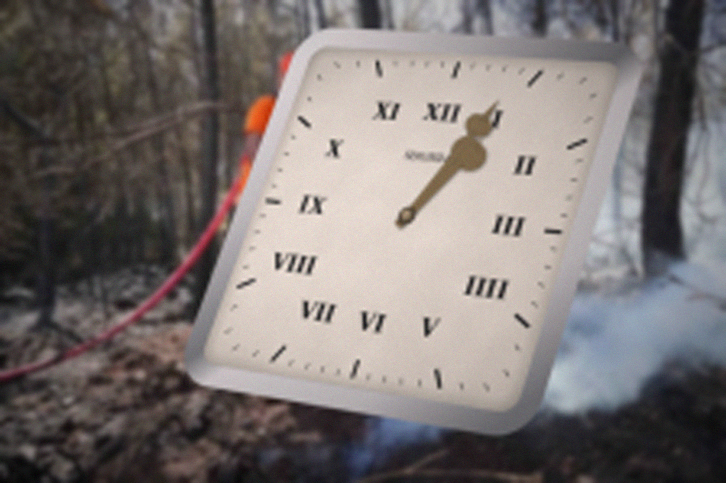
1.04
